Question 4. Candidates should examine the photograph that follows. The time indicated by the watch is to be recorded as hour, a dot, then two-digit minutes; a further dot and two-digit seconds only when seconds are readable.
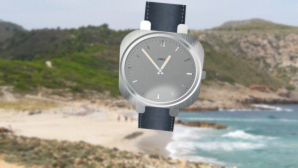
12.53
